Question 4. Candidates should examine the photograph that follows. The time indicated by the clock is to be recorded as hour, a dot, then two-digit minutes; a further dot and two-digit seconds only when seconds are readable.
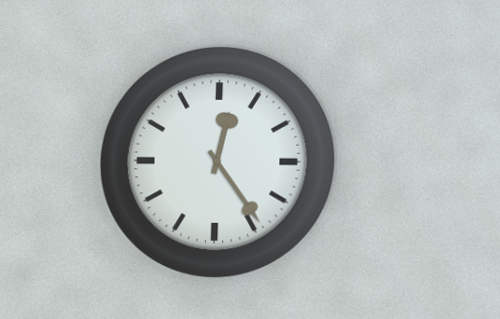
12.24
